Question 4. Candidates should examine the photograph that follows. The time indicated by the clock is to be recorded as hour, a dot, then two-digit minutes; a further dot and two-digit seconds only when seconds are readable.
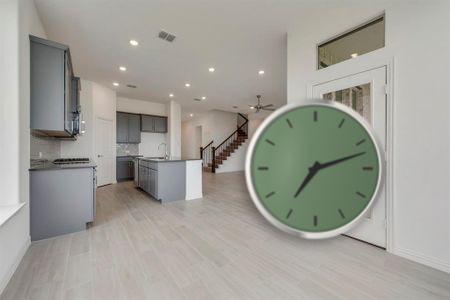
7.12
